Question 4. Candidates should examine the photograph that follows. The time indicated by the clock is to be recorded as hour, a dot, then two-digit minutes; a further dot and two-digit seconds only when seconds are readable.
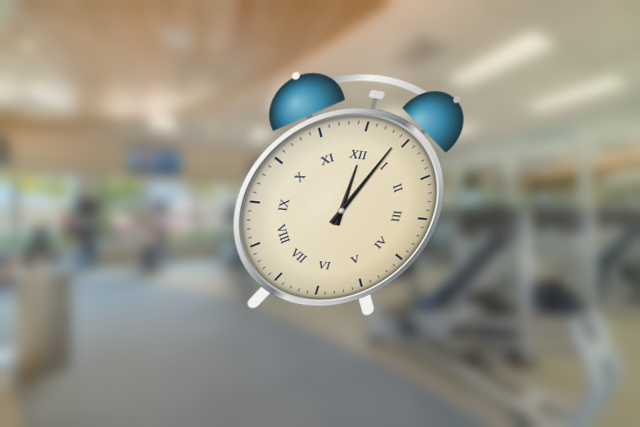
12.04
